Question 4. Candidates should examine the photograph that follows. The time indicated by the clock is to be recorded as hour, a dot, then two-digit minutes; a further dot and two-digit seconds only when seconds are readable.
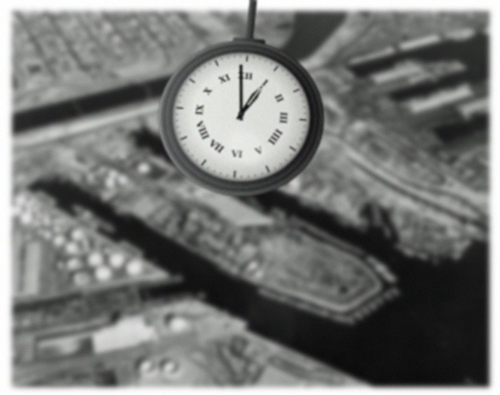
12.59
